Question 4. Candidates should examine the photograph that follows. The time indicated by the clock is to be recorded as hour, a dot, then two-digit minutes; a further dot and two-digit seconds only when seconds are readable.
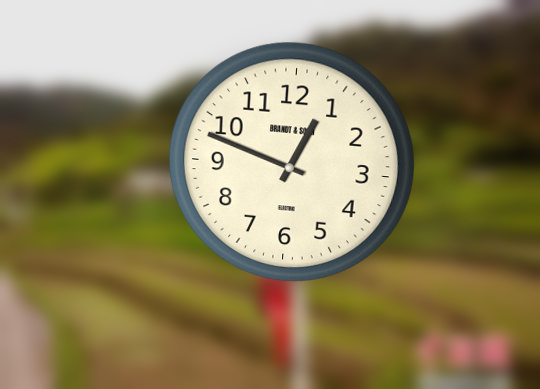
12.48
